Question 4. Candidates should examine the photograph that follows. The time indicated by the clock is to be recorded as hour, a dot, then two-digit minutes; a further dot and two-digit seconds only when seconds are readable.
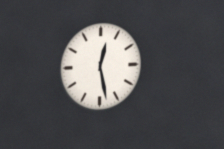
12.28
